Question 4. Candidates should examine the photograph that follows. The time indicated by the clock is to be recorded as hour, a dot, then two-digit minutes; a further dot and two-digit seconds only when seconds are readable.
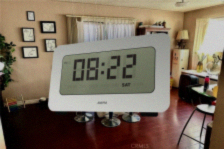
8.22
